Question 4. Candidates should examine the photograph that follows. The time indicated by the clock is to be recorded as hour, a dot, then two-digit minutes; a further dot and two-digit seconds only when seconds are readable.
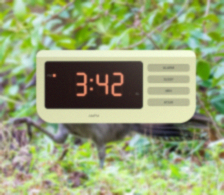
3.42
